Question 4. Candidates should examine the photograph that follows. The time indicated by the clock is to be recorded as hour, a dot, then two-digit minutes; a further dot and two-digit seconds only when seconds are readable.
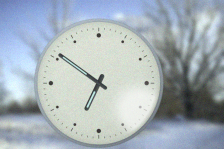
6.51
